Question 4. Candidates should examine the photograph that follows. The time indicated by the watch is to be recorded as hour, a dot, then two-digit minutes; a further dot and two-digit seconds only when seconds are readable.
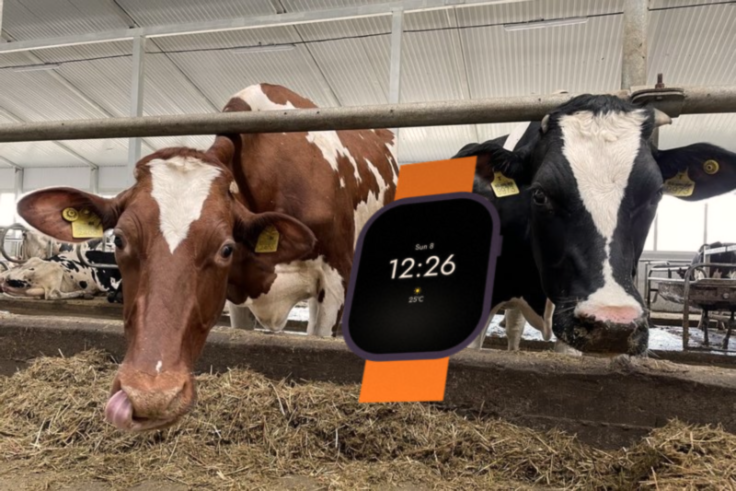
12.26
